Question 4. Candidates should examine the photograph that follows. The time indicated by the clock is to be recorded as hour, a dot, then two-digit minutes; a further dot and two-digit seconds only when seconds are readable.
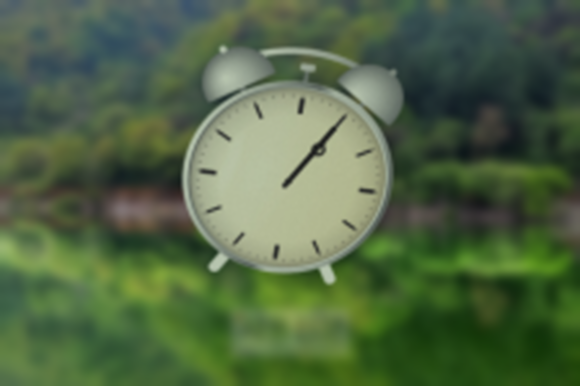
1.05
